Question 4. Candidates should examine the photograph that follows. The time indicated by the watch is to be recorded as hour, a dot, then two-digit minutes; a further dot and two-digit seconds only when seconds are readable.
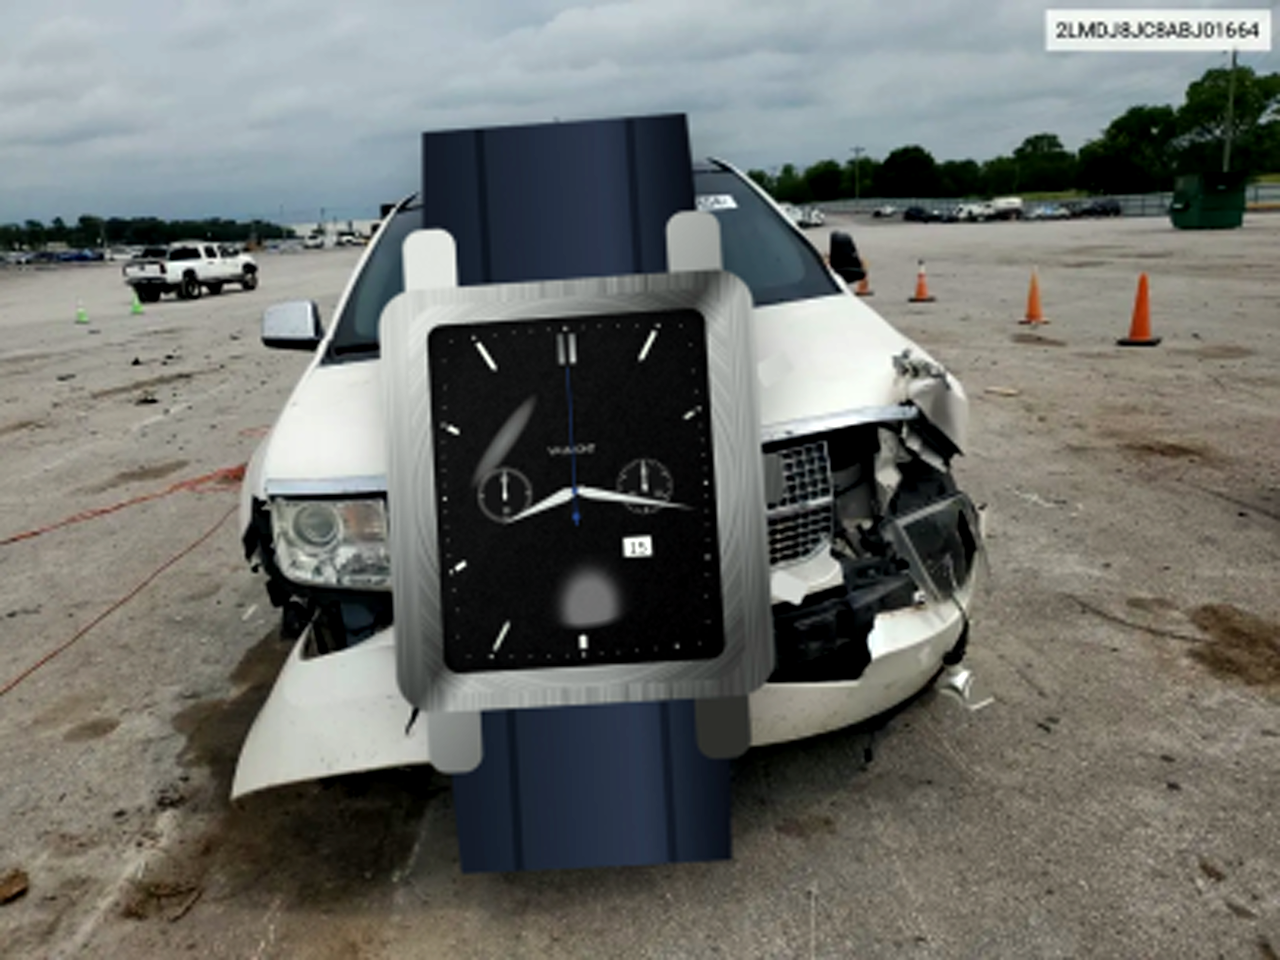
8.17
